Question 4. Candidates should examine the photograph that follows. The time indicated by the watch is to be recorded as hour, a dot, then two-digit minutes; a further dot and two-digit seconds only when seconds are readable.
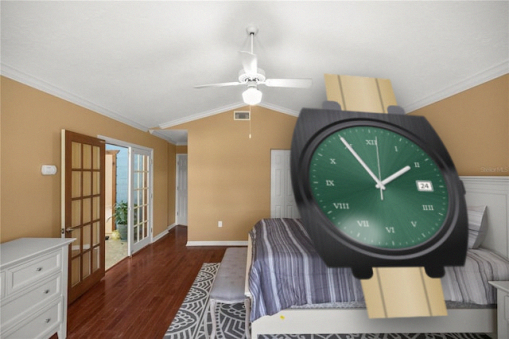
1.55.01
